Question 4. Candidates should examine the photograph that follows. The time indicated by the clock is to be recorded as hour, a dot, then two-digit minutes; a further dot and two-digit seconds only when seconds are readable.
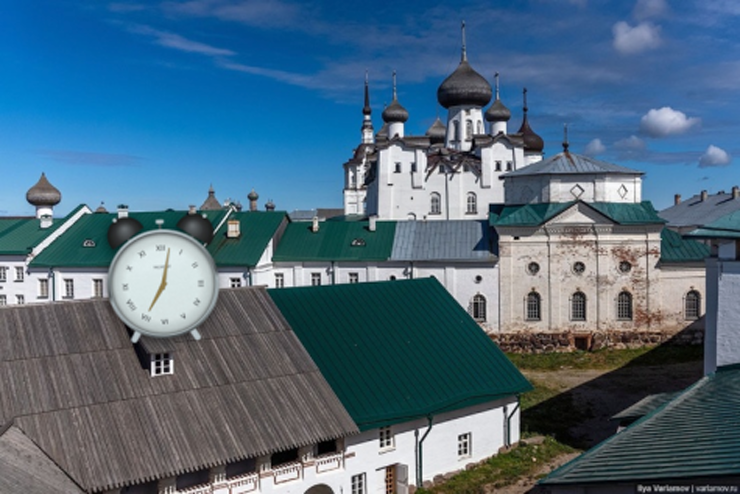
7.02
